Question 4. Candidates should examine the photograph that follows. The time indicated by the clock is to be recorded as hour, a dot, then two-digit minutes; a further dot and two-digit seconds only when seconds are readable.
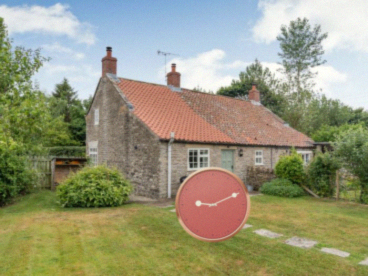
9.11
